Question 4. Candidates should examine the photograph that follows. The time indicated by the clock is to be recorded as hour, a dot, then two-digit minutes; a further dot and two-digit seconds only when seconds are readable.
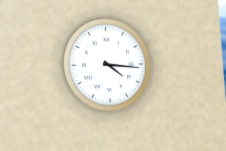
4.16
